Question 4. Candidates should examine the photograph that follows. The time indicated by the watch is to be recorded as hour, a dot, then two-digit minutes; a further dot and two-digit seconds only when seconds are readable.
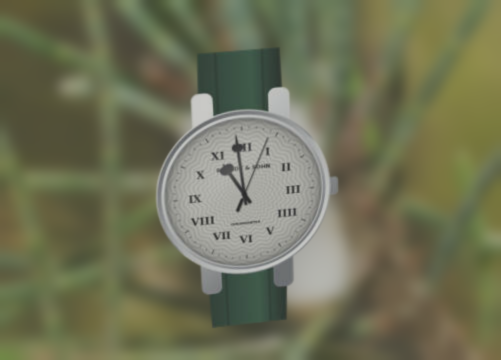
10.59.04
